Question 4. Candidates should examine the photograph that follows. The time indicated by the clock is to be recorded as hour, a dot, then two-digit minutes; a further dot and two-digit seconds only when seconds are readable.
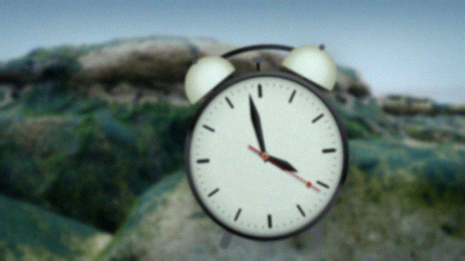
3.58.21
